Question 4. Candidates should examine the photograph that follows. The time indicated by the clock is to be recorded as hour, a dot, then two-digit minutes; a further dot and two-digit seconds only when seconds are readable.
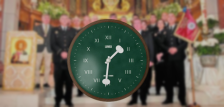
1.31
